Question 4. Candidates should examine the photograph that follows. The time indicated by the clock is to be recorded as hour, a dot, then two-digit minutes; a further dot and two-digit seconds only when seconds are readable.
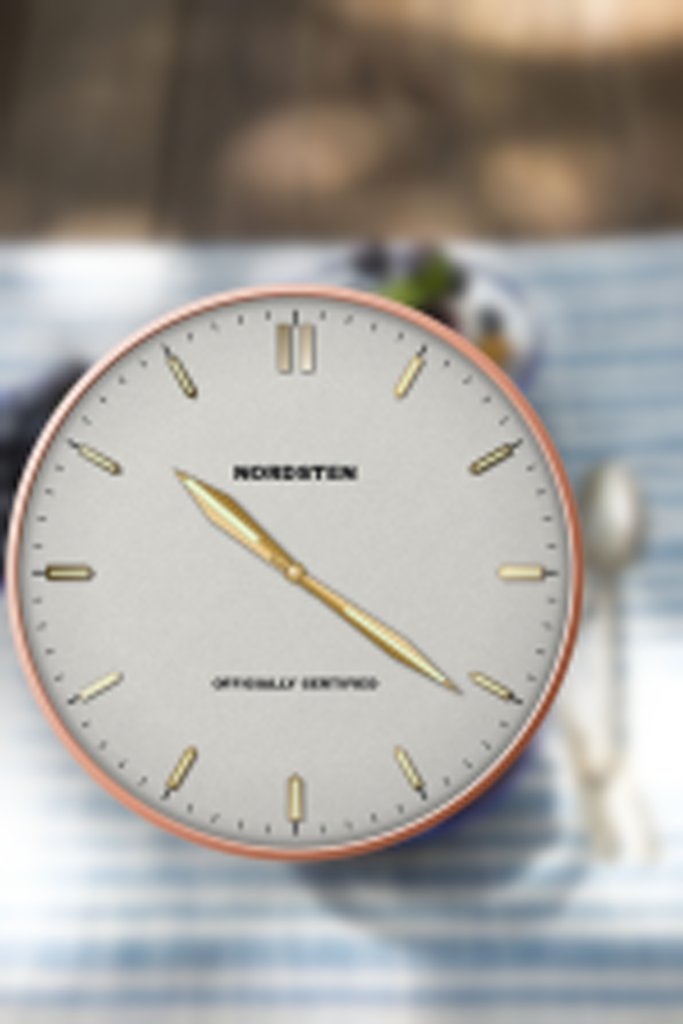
10.21
